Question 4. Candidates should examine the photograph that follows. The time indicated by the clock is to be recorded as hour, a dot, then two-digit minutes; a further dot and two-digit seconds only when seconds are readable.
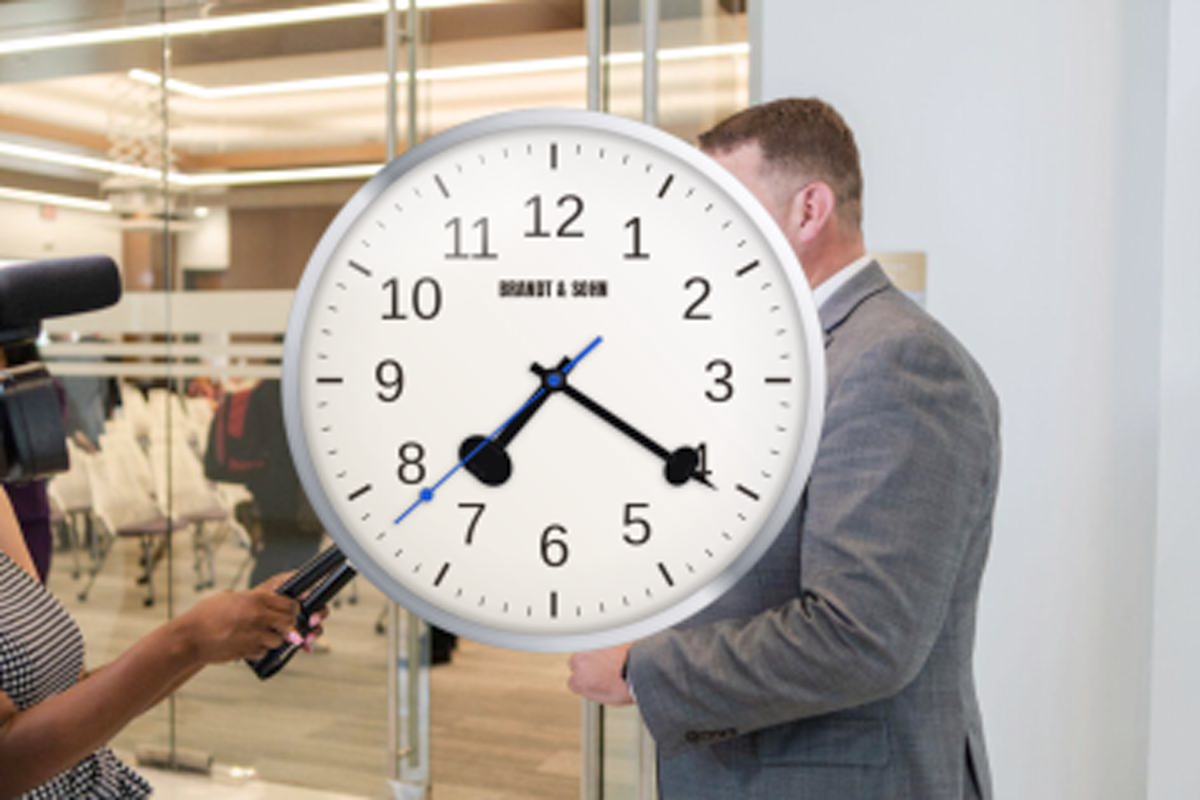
7.20.38
